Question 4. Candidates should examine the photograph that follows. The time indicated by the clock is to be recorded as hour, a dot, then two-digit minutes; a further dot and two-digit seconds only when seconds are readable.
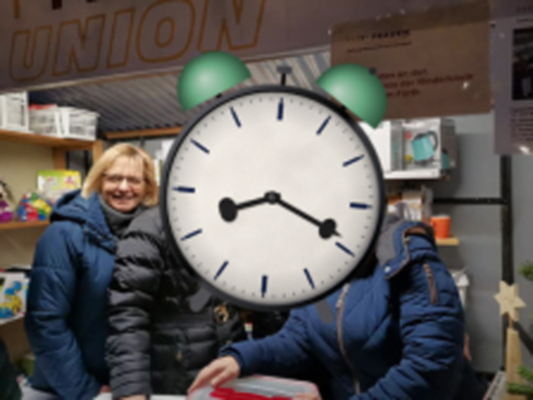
8.19
